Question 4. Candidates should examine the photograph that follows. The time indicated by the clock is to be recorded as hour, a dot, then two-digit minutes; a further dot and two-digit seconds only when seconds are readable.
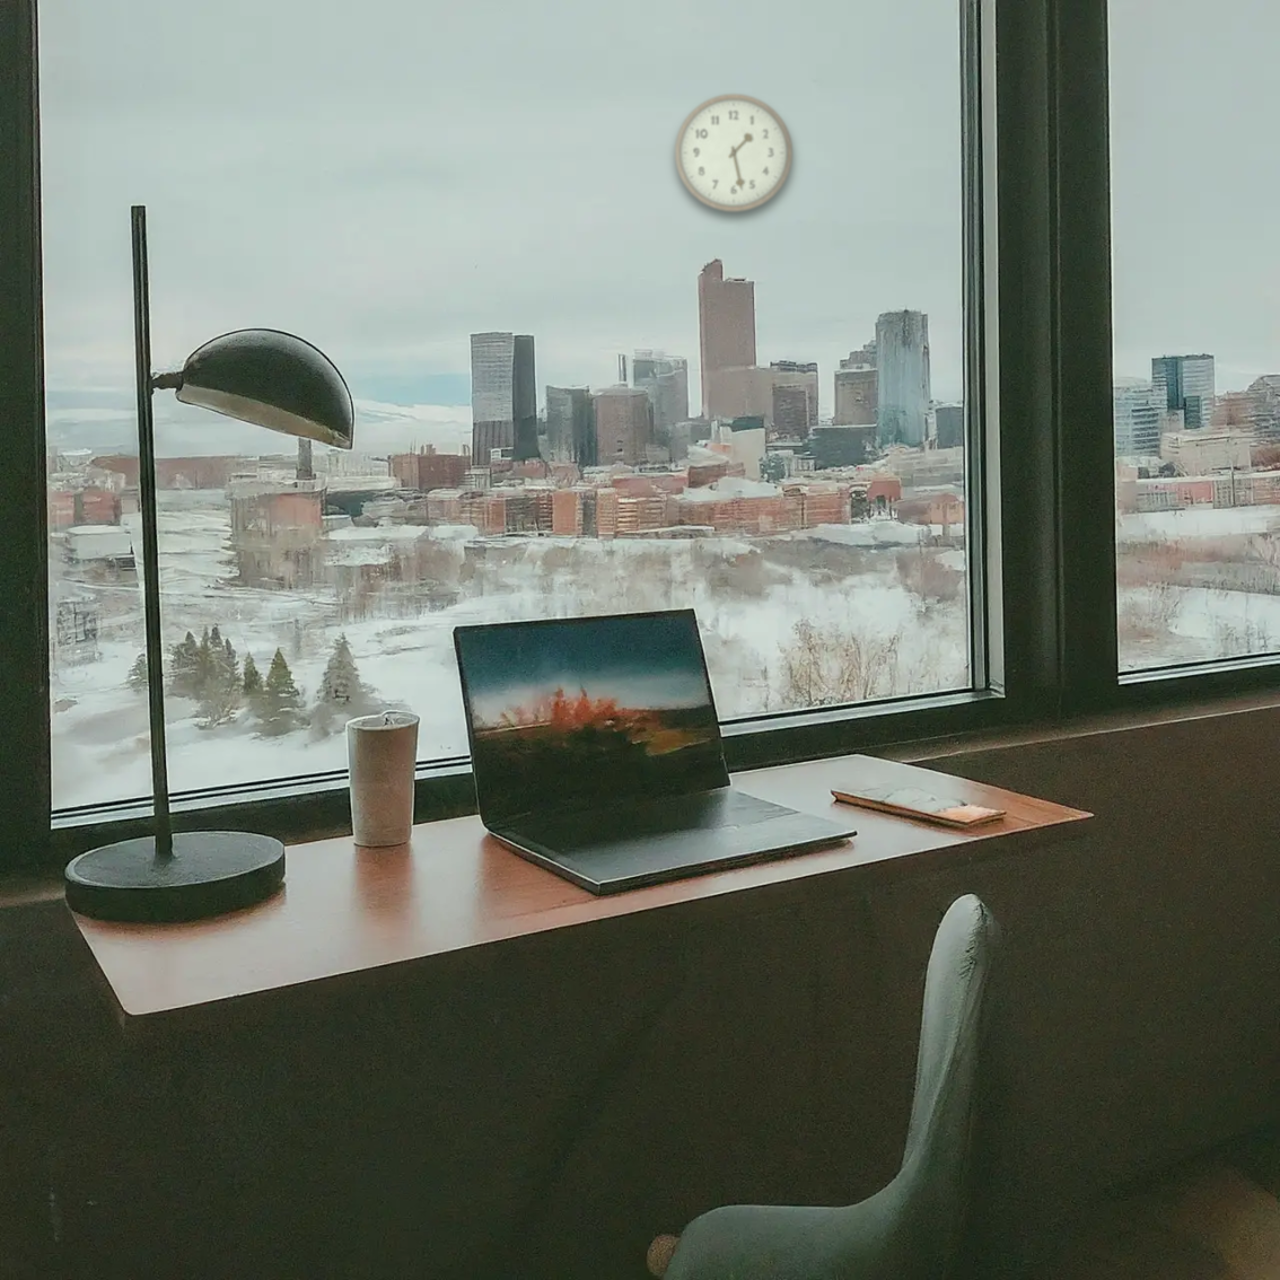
1.28
